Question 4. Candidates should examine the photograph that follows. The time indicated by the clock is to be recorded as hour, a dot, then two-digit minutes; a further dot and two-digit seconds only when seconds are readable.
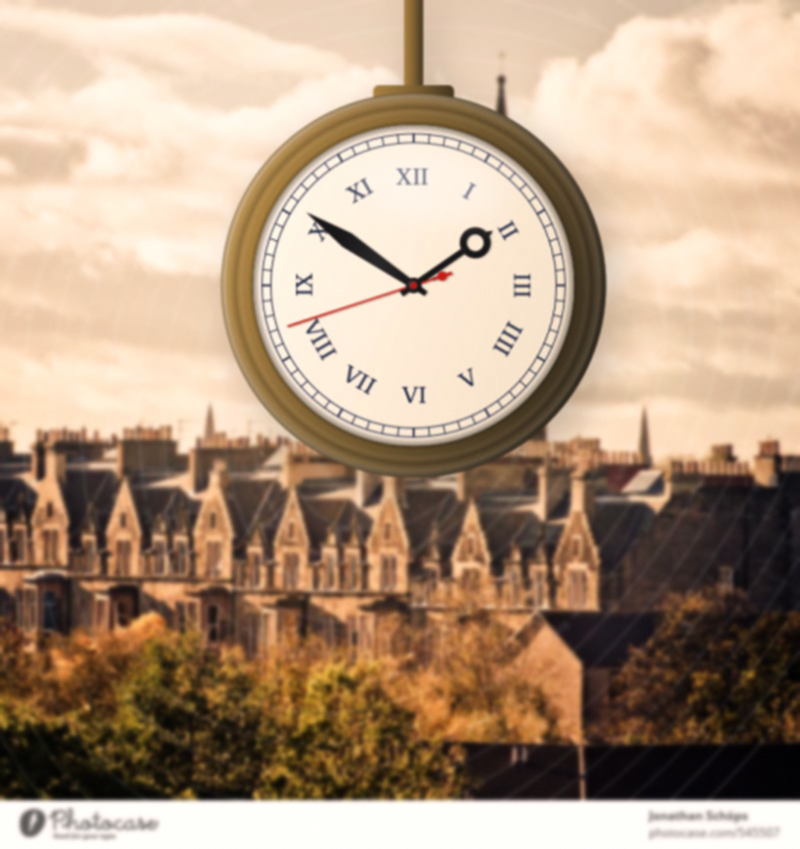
1.50.42
